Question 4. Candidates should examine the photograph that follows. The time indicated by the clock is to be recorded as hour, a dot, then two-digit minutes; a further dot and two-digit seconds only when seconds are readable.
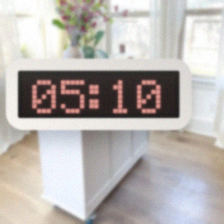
5.10
